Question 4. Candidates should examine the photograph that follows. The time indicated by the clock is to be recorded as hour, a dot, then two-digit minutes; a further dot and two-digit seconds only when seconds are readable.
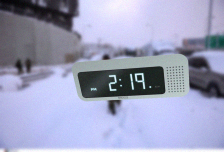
2.19
